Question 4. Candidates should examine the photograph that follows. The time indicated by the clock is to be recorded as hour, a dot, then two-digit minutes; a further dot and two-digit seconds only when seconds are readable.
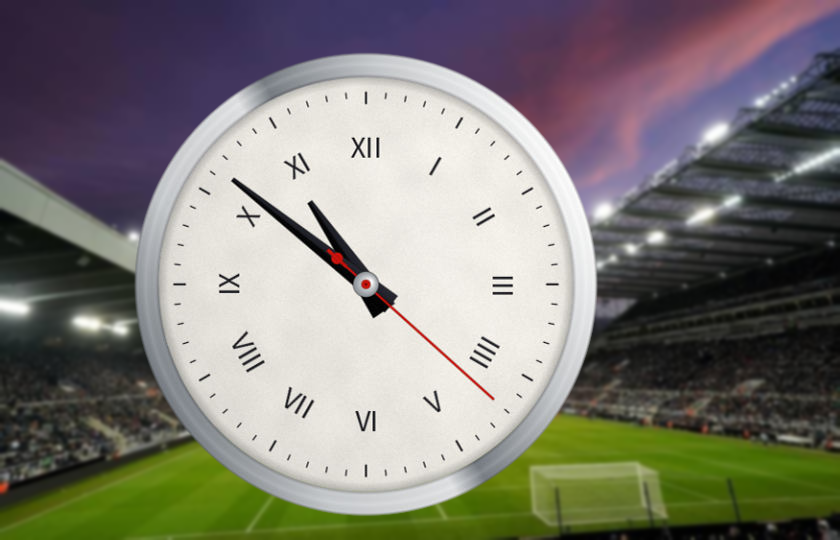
10.51.22
